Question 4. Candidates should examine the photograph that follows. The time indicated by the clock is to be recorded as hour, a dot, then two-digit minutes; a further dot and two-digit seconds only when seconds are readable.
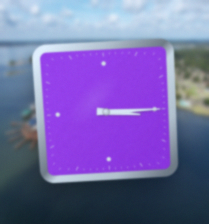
3.15
